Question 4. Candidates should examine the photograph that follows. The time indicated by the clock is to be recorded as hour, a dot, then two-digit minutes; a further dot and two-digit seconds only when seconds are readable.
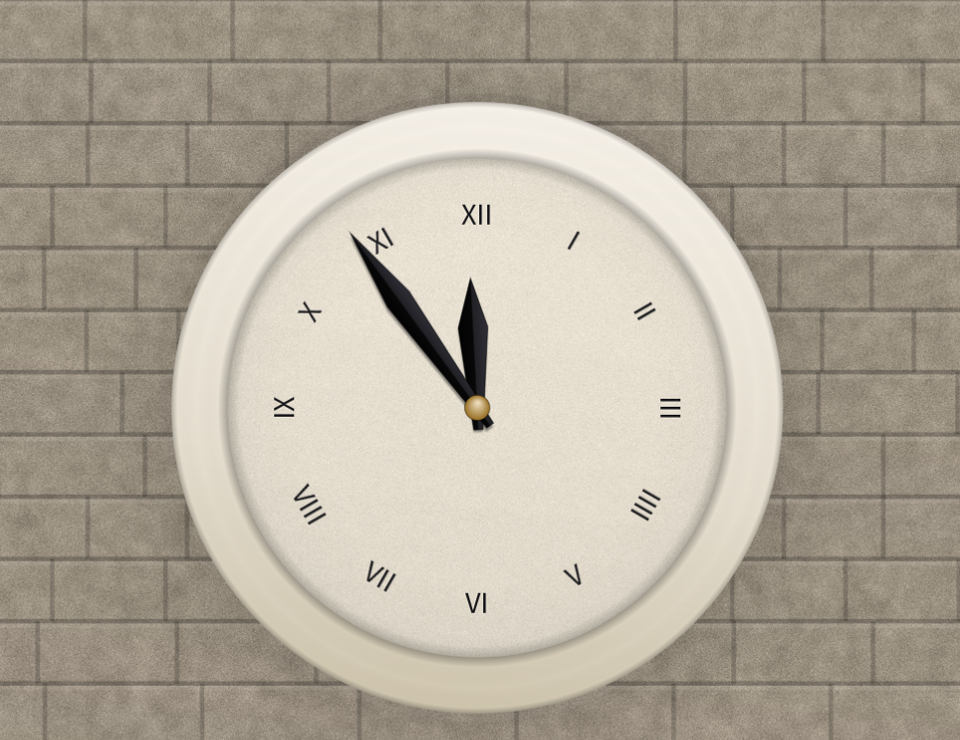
11.54
